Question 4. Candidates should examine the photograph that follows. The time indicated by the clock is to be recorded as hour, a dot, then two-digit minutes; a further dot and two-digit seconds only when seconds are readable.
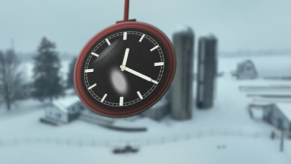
12.20
